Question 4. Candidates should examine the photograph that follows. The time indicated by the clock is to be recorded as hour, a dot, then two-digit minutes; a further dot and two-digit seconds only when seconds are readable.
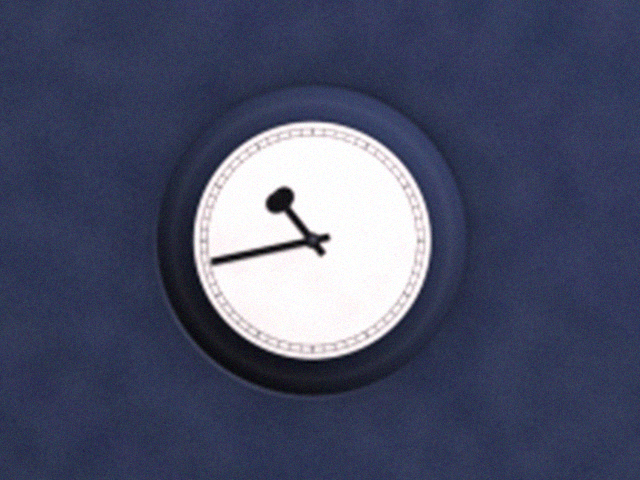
10.43
